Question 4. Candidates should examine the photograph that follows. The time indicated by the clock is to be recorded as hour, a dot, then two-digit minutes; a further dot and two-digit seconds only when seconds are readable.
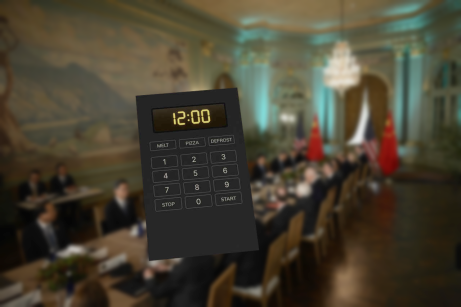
12.00
